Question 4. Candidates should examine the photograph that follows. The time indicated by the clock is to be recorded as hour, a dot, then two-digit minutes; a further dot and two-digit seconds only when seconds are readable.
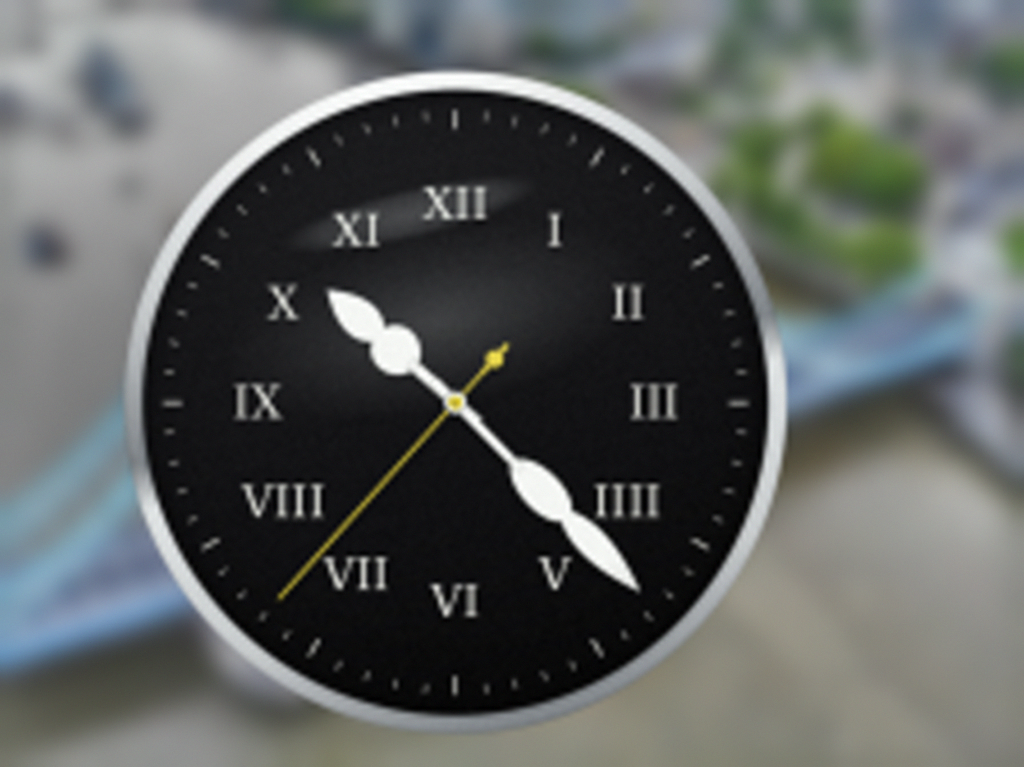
10.22.37
